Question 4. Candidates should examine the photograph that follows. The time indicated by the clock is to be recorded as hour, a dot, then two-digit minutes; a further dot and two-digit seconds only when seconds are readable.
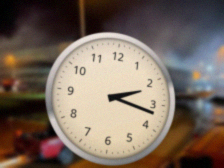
2.17
